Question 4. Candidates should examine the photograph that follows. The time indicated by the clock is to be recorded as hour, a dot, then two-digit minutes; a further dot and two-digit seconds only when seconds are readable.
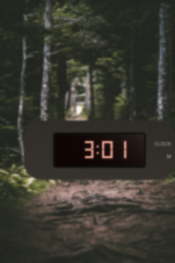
3.01
